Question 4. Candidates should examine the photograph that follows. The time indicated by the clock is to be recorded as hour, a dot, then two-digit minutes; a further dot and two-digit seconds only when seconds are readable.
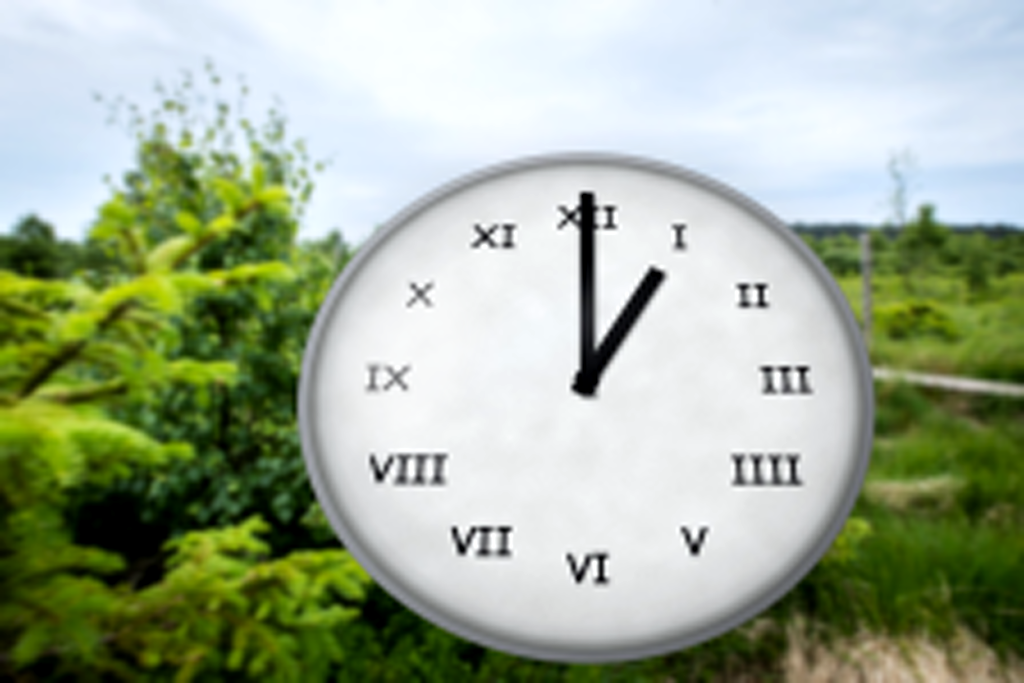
1.00
